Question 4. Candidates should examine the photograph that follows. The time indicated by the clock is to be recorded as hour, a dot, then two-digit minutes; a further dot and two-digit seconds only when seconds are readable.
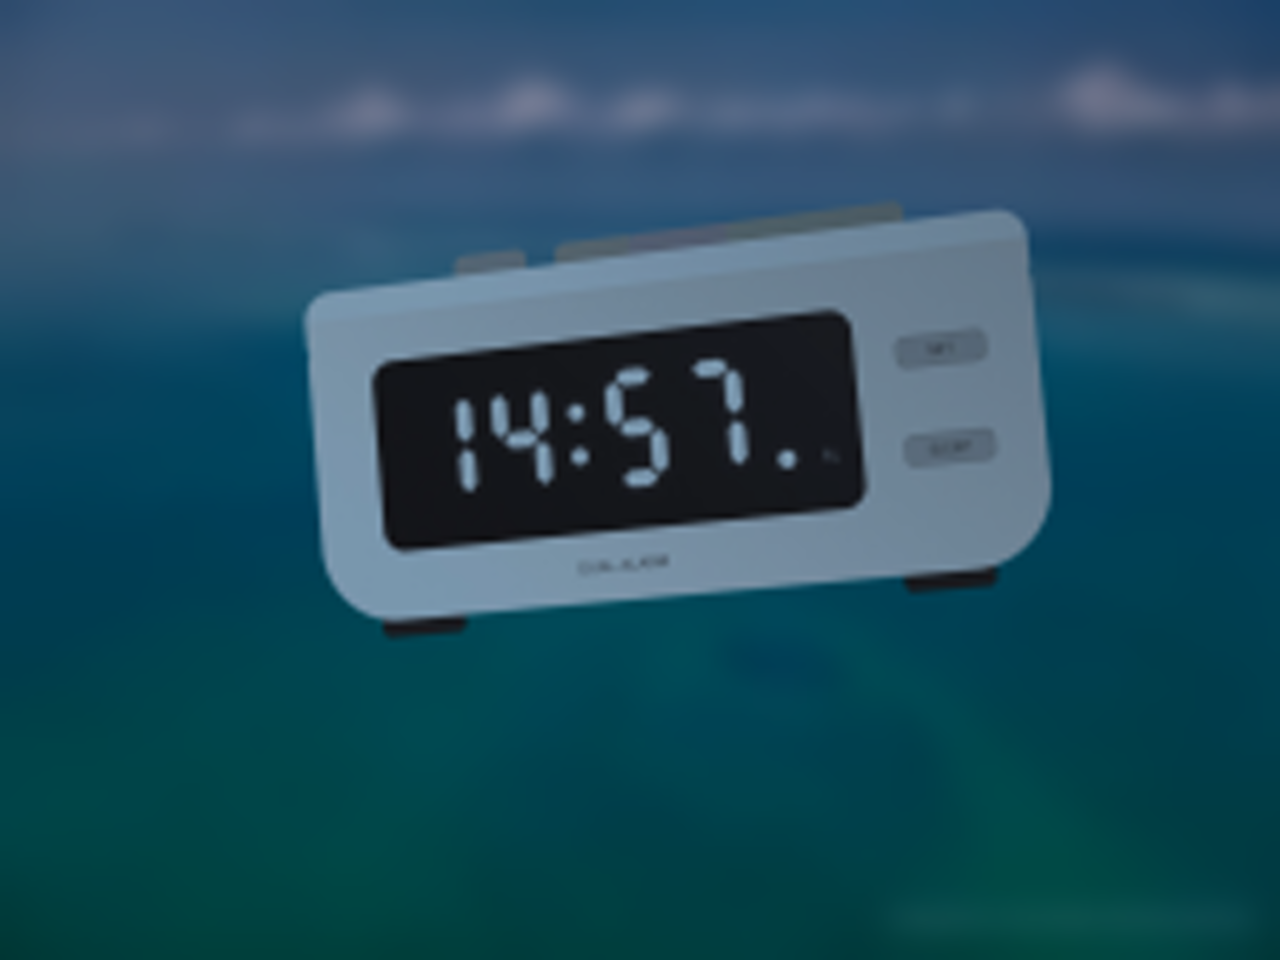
14.57
